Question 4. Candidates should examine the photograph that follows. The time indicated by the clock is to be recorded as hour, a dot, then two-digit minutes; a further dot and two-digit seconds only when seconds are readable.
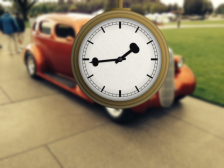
1.44
